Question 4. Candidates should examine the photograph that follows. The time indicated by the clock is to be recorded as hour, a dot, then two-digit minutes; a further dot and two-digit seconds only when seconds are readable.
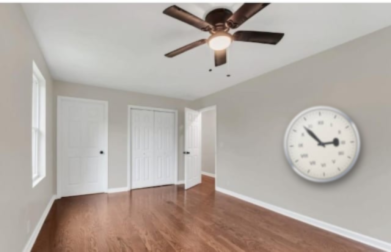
2.53
